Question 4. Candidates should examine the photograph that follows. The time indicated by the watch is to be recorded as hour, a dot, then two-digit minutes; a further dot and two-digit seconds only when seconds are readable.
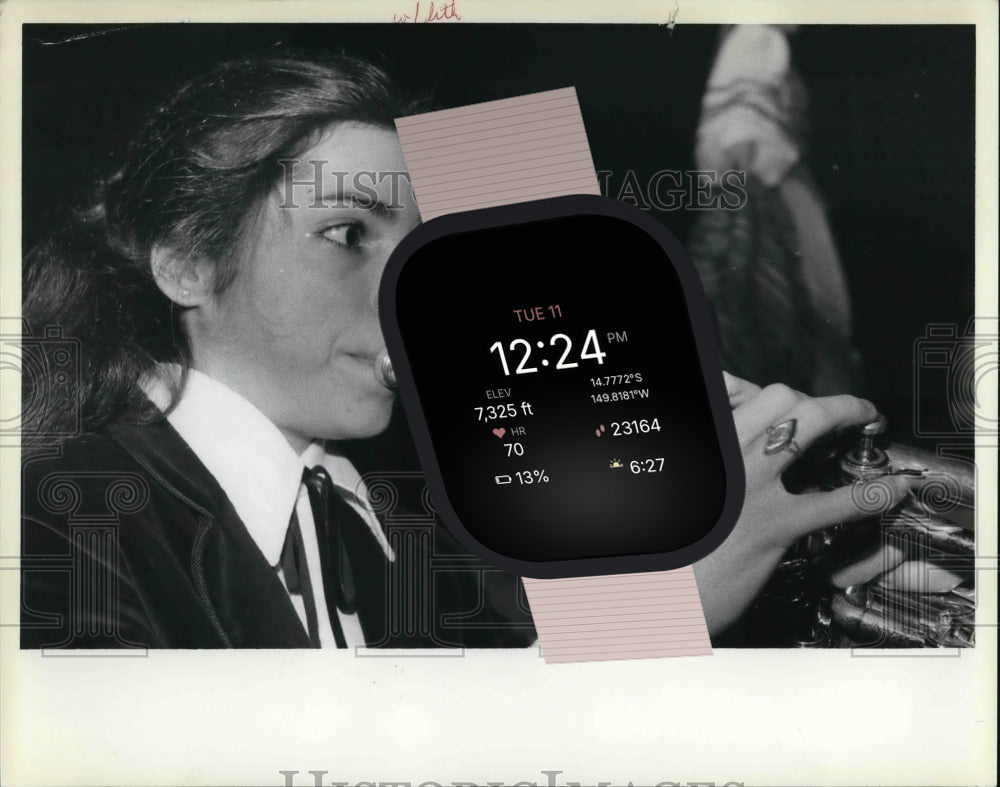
12.24
